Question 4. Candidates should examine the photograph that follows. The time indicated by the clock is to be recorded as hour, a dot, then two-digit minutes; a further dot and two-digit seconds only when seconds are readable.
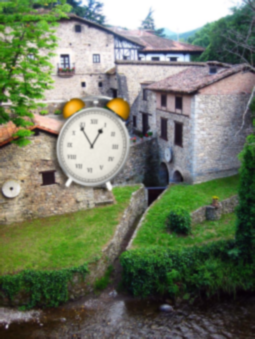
12.54
